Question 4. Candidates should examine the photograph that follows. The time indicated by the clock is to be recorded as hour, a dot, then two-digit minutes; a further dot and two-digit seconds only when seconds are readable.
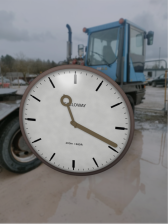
11.19
